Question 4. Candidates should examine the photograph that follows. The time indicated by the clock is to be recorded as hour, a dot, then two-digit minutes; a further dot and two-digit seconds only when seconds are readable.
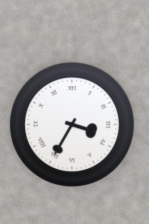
3.35
